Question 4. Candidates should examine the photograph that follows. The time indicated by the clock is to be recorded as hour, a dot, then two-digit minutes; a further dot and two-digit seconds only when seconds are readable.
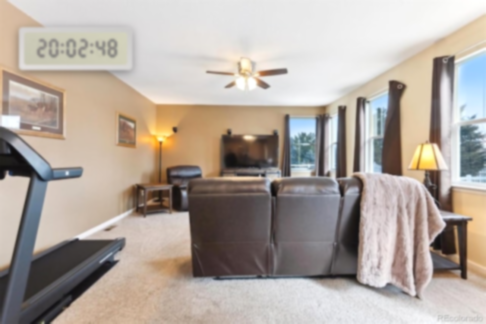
20.02.48
